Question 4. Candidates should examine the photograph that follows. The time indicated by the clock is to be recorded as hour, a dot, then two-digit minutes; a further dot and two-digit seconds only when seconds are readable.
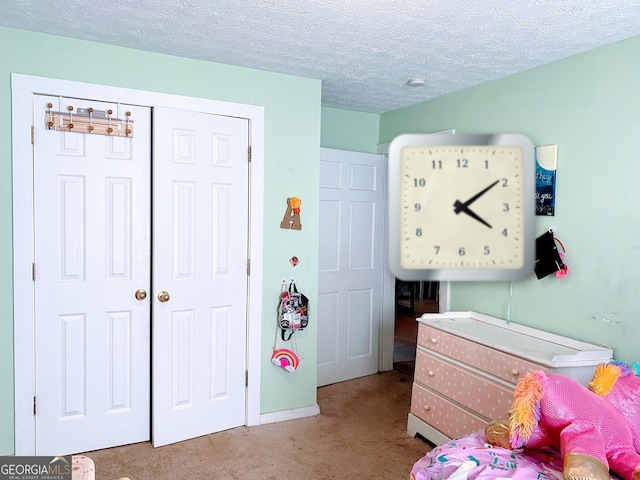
4.09
